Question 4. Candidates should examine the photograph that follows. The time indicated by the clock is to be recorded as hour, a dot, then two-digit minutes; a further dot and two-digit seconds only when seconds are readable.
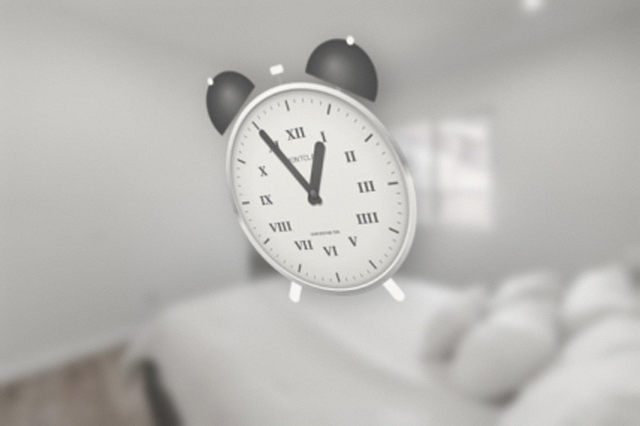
12.55
